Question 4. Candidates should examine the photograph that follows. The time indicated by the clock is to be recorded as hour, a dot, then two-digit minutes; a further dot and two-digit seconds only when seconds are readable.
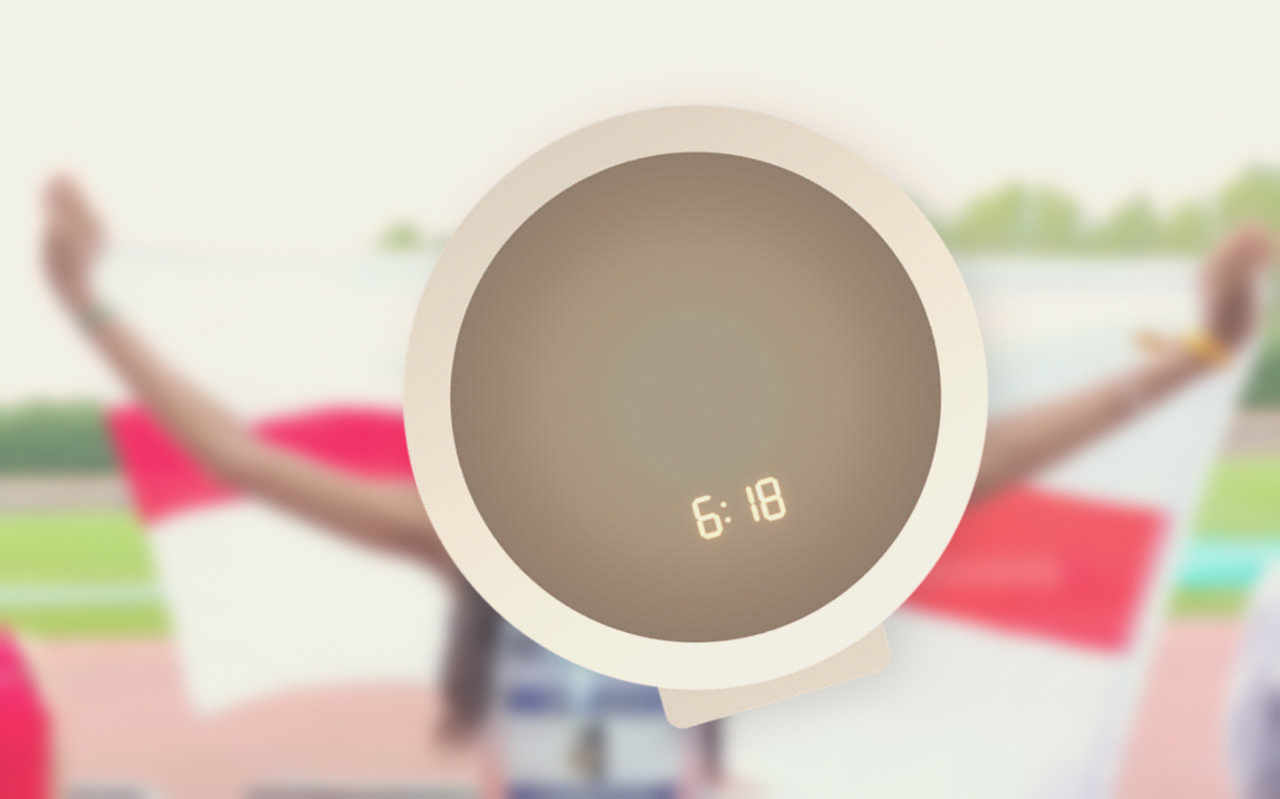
6.18
